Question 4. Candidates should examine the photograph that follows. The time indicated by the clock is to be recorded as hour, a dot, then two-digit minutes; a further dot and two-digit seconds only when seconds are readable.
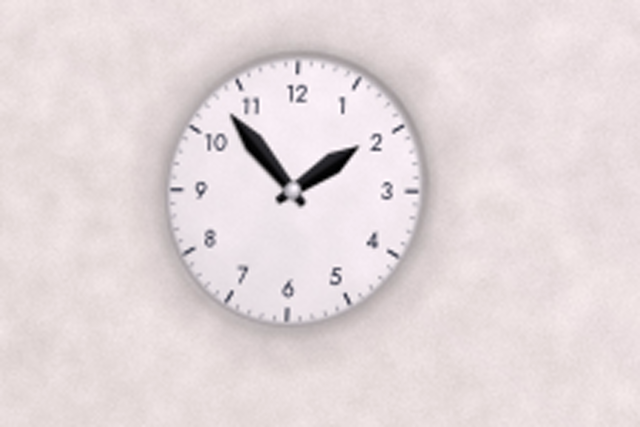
1.53
